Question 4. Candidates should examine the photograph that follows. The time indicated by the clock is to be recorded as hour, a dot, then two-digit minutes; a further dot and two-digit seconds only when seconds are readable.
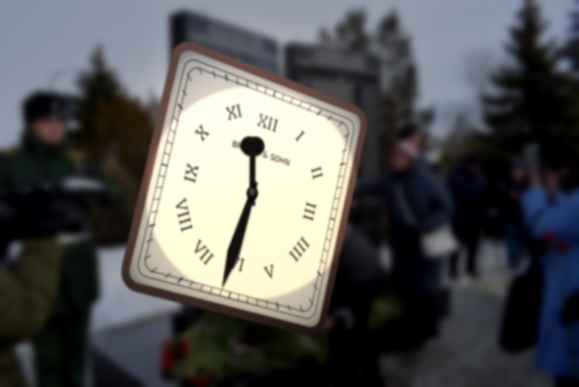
11.31
